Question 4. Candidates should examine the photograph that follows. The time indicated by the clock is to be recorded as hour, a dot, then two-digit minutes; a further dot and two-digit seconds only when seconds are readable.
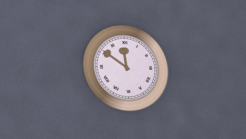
11.51
